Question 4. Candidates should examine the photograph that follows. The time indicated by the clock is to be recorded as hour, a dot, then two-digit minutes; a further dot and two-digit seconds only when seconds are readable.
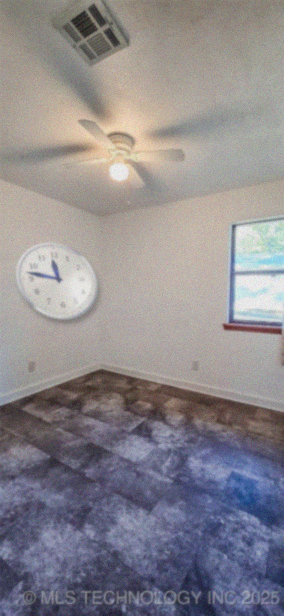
11.47
